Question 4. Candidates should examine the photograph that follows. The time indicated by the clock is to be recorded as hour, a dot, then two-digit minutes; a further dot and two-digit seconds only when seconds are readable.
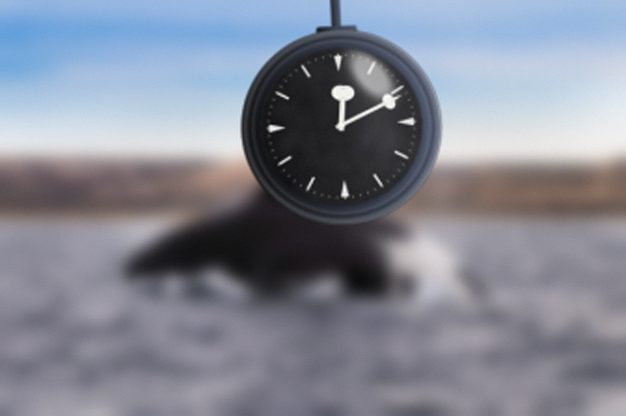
12.11
